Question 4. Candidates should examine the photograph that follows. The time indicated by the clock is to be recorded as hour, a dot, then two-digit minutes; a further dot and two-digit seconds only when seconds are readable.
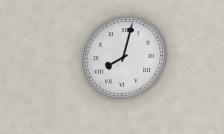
8.02
